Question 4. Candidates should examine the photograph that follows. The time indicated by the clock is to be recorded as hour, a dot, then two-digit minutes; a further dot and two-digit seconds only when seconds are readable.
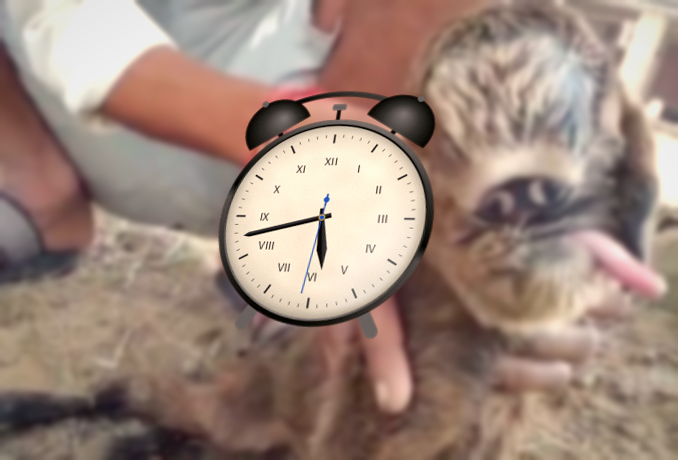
5.42.31
